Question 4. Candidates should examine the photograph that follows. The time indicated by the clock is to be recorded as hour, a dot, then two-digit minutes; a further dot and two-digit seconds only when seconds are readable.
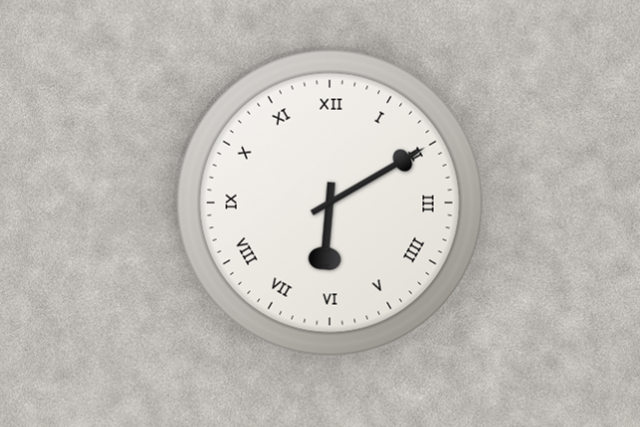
6.10
